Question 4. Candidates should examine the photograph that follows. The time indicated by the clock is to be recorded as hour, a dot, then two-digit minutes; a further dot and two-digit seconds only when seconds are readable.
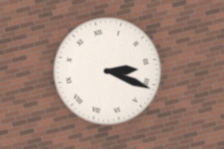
3.21
